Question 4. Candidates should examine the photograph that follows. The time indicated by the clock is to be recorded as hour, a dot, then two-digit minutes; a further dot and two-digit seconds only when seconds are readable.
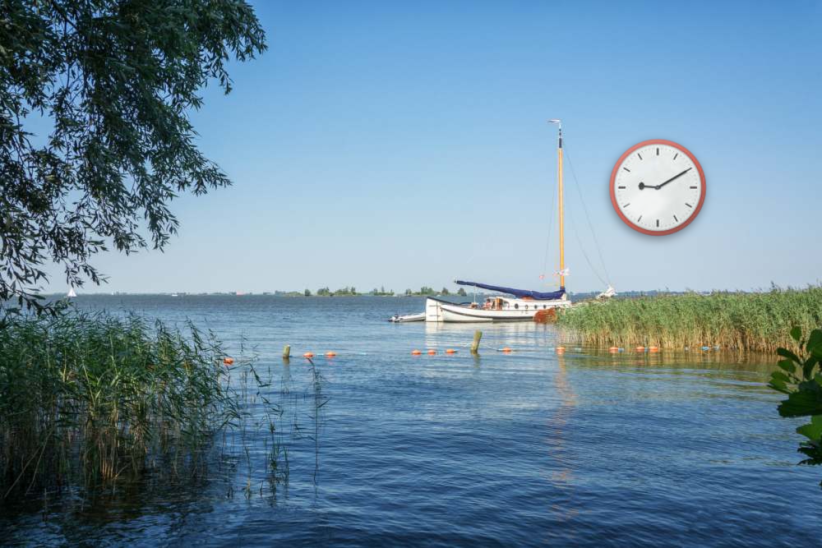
9.10
